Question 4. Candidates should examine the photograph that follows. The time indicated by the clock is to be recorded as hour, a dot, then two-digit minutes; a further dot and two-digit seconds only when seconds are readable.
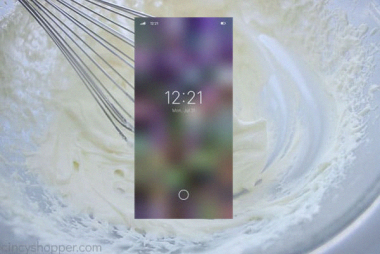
12.21
